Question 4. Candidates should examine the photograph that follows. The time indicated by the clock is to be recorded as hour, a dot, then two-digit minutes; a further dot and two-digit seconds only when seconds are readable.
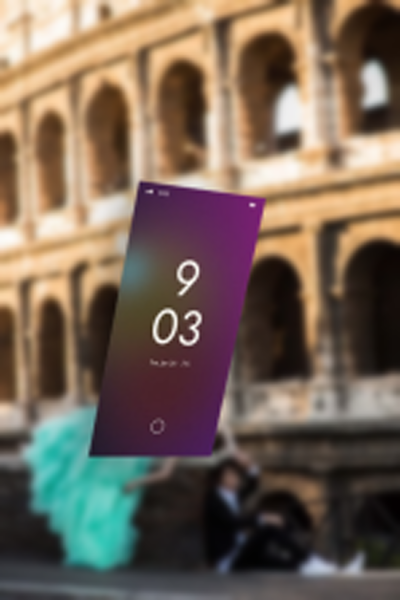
9.03
